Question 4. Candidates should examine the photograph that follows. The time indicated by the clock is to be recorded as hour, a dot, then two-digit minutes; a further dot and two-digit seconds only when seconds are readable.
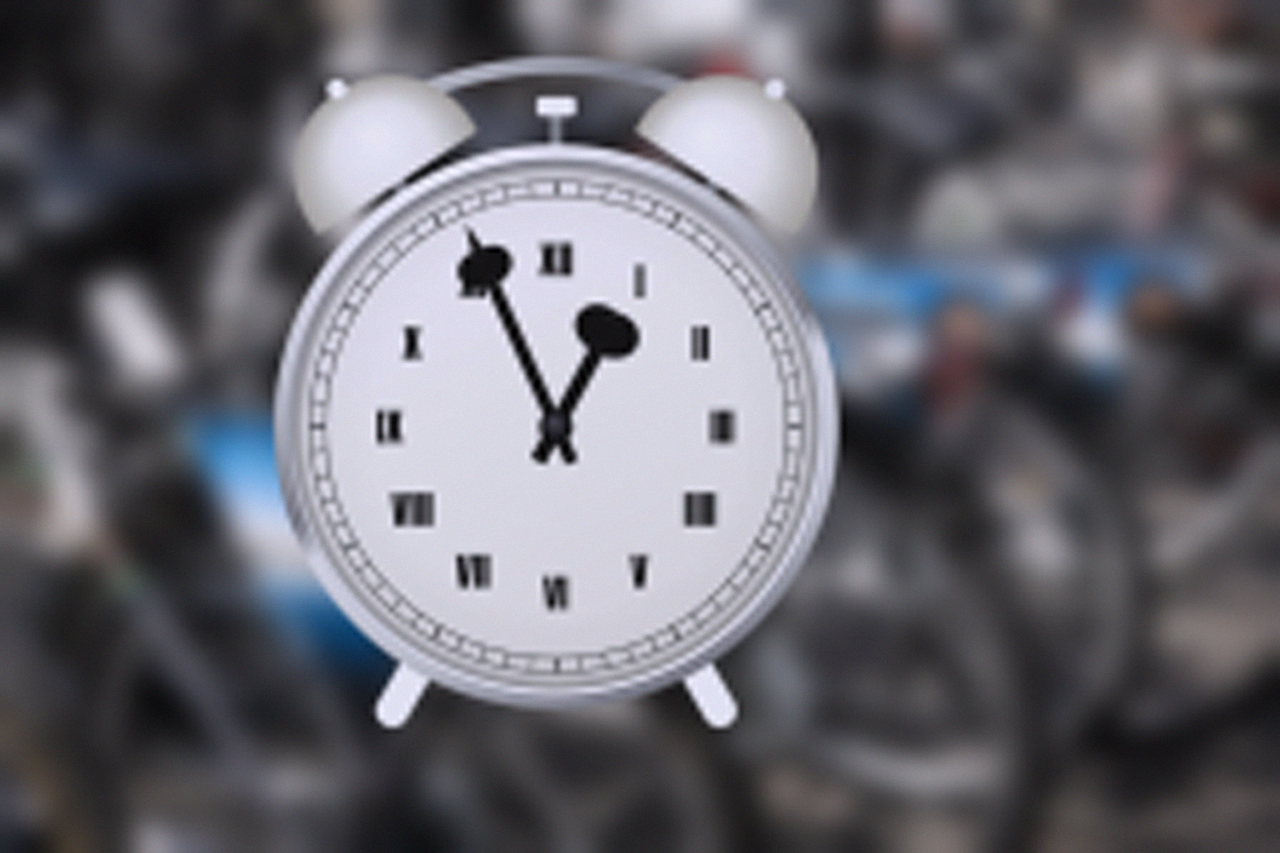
12.56
